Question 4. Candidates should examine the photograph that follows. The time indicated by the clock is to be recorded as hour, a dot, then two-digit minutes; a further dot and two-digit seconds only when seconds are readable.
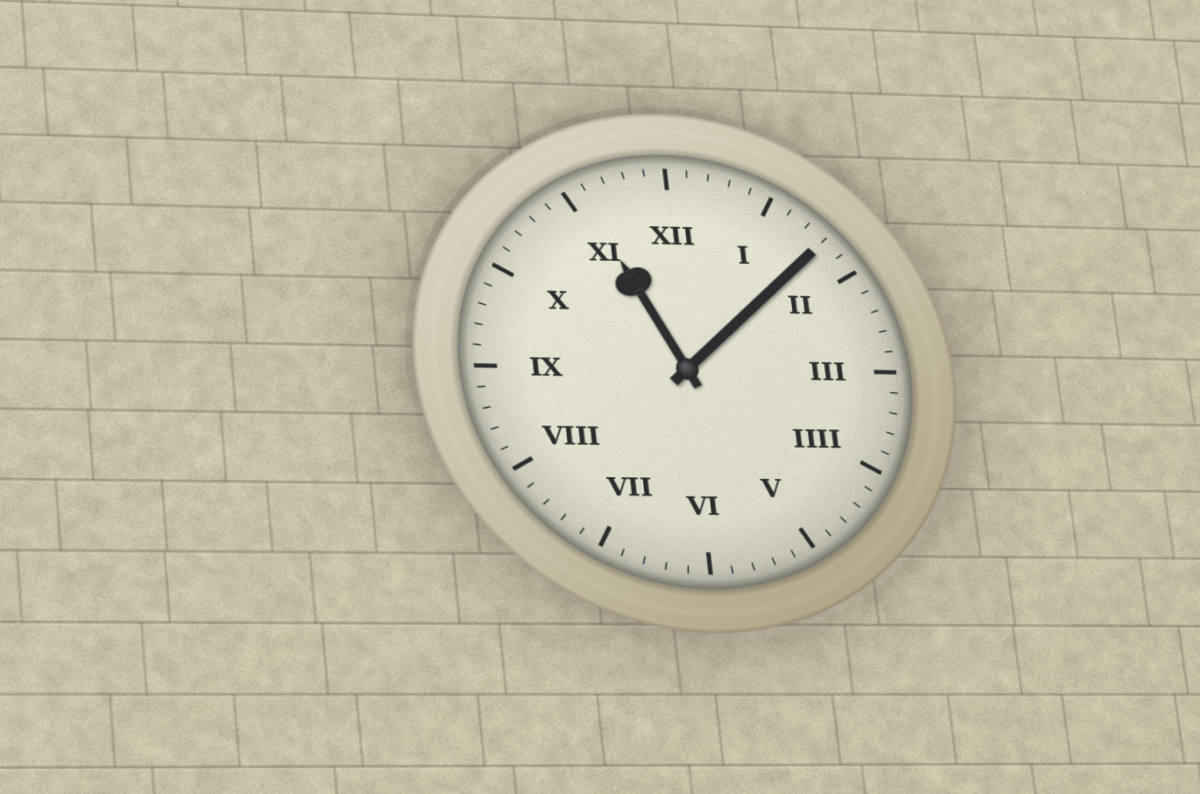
11.08
